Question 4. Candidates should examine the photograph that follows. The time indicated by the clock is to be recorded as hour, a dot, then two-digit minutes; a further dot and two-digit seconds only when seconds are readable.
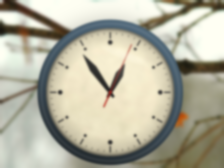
12.54.04
